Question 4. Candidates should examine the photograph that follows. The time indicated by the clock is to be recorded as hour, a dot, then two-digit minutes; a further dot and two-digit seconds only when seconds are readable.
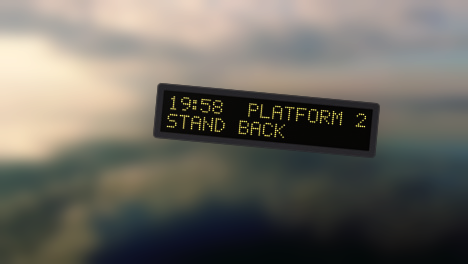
19.58
